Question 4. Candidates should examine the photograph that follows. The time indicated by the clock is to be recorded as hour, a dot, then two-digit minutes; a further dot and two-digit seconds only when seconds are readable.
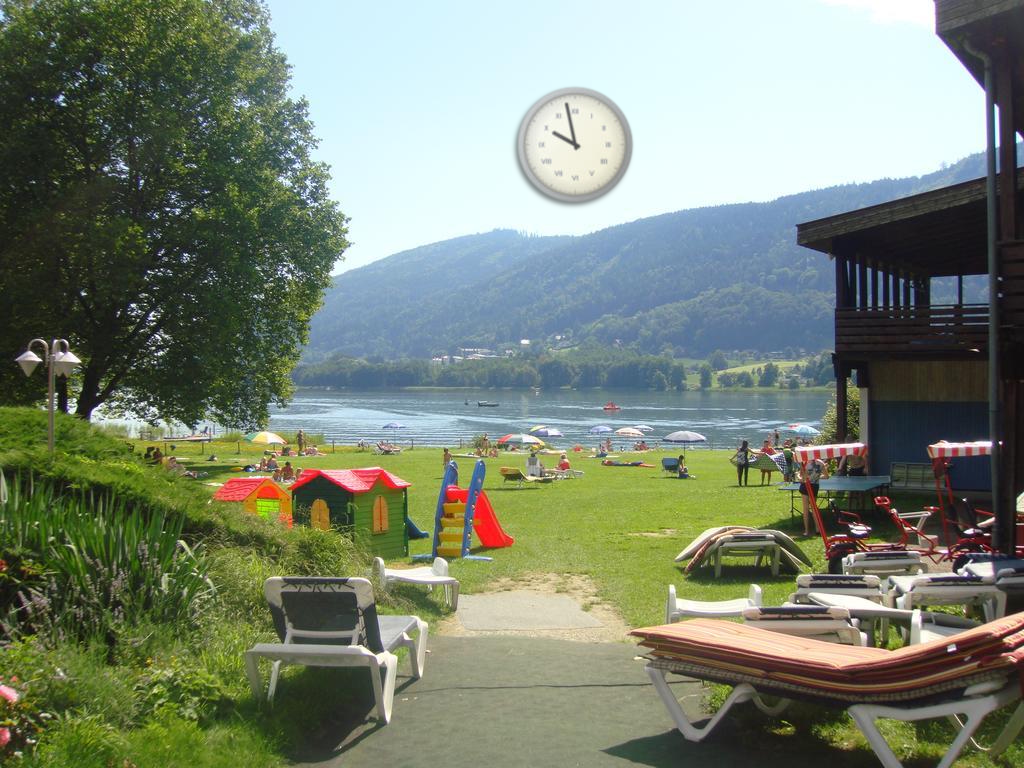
9.58
